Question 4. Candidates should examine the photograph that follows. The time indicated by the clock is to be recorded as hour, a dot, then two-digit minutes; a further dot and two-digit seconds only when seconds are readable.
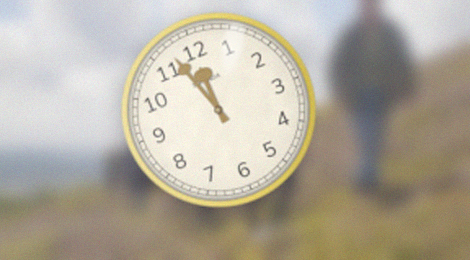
11.57
